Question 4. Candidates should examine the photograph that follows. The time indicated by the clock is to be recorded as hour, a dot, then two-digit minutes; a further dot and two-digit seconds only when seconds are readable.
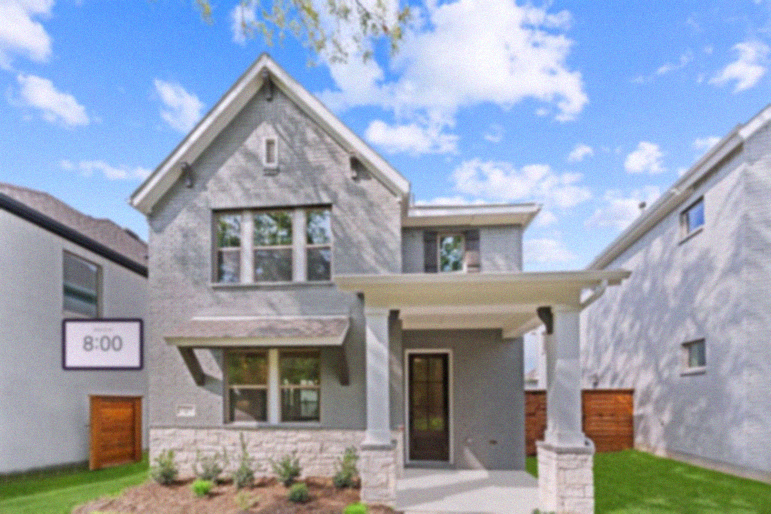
8.00
